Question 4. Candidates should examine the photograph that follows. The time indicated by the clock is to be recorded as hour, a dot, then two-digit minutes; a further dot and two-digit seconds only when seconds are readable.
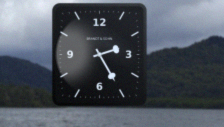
2.25
